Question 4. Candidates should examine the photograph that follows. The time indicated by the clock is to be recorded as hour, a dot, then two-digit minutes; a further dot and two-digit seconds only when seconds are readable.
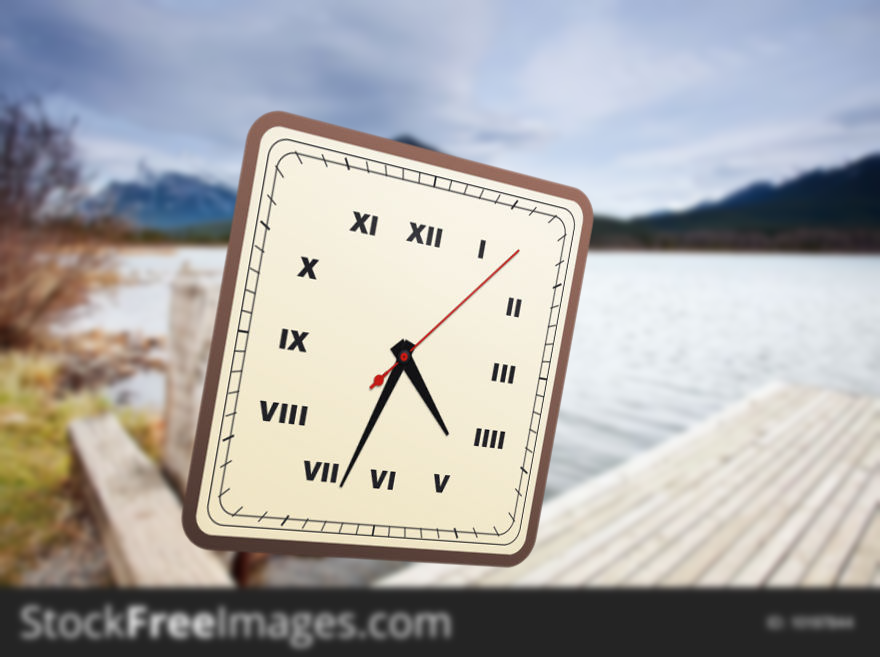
4.33.07
